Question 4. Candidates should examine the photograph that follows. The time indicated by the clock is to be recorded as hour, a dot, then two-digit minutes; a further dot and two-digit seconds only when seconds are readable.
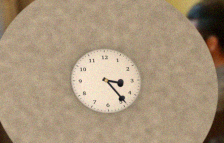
3.24
